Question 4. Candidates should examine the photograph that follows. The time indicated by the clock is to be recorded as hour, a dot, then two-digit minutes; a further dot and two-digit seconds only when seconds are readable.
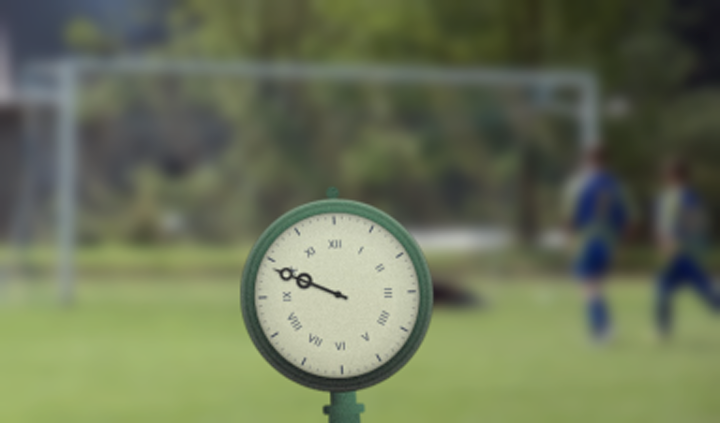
9.49
